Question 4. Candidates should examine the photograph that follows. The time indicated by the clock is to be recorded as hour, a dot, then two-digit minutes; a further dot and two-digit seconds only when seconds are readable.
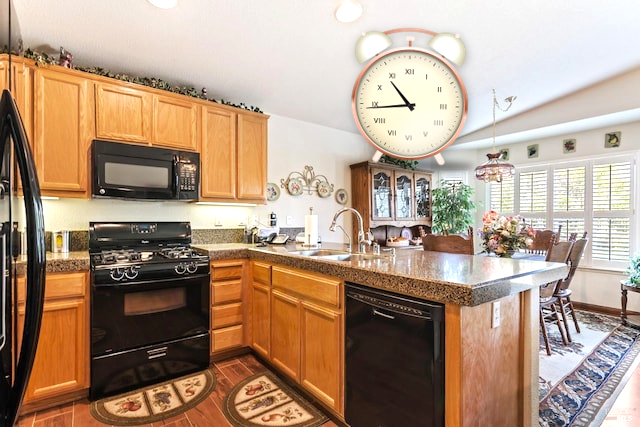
10.44
